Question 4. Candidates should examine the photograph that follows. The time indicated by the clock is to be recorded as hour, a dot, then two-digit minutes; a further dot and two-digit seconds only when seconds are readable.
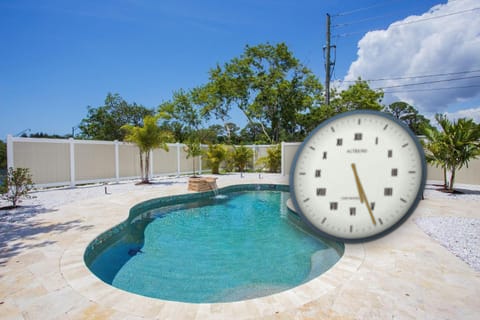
5.26
